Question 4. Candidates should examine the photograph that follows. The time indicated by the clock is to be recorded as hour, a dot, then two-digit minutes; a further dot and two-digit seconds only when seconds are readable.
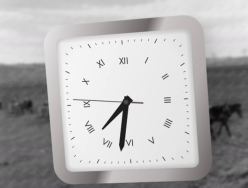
7.31.46
